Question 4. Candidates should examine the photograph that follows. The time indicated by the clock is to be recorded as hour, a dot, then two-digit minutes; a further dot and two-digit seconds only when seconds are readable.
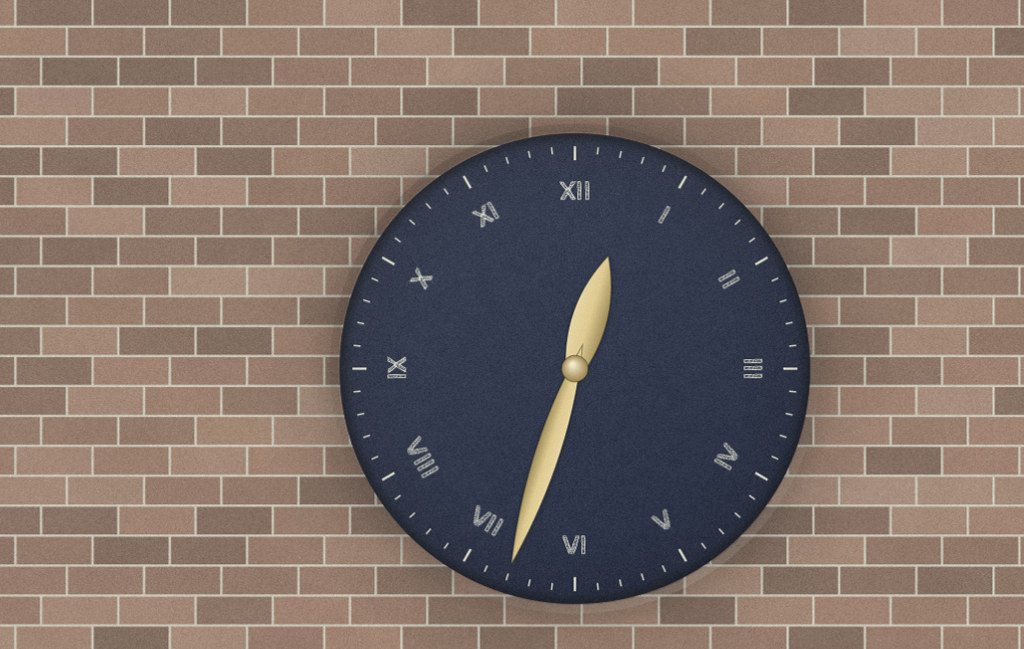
12.33
